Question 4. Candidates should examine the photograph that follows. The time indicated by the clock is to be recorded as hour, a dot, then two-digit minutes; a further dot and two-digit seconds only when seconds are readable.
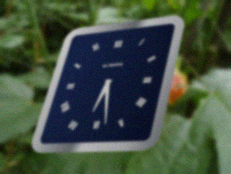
6.28
